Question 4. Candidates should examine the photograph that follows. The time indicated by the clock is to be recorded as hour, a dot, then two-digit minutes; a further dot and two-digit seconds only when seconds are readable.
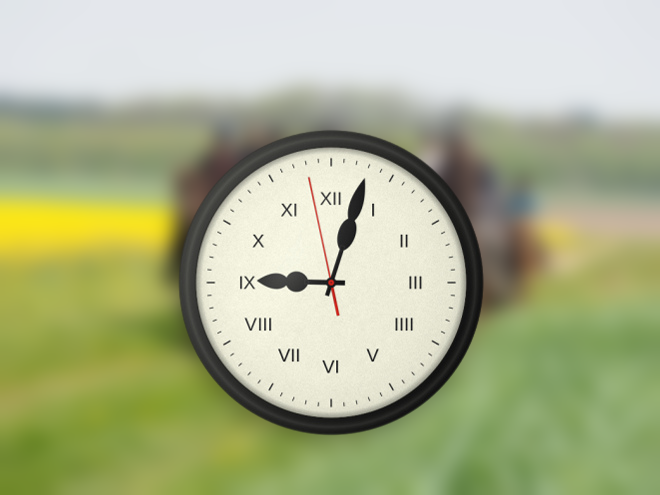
9.02.58
